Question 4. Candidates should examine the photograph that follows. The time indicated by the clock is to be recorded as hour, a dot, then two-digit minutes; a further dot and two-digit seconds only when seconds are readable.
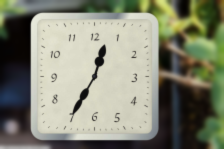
12.35
